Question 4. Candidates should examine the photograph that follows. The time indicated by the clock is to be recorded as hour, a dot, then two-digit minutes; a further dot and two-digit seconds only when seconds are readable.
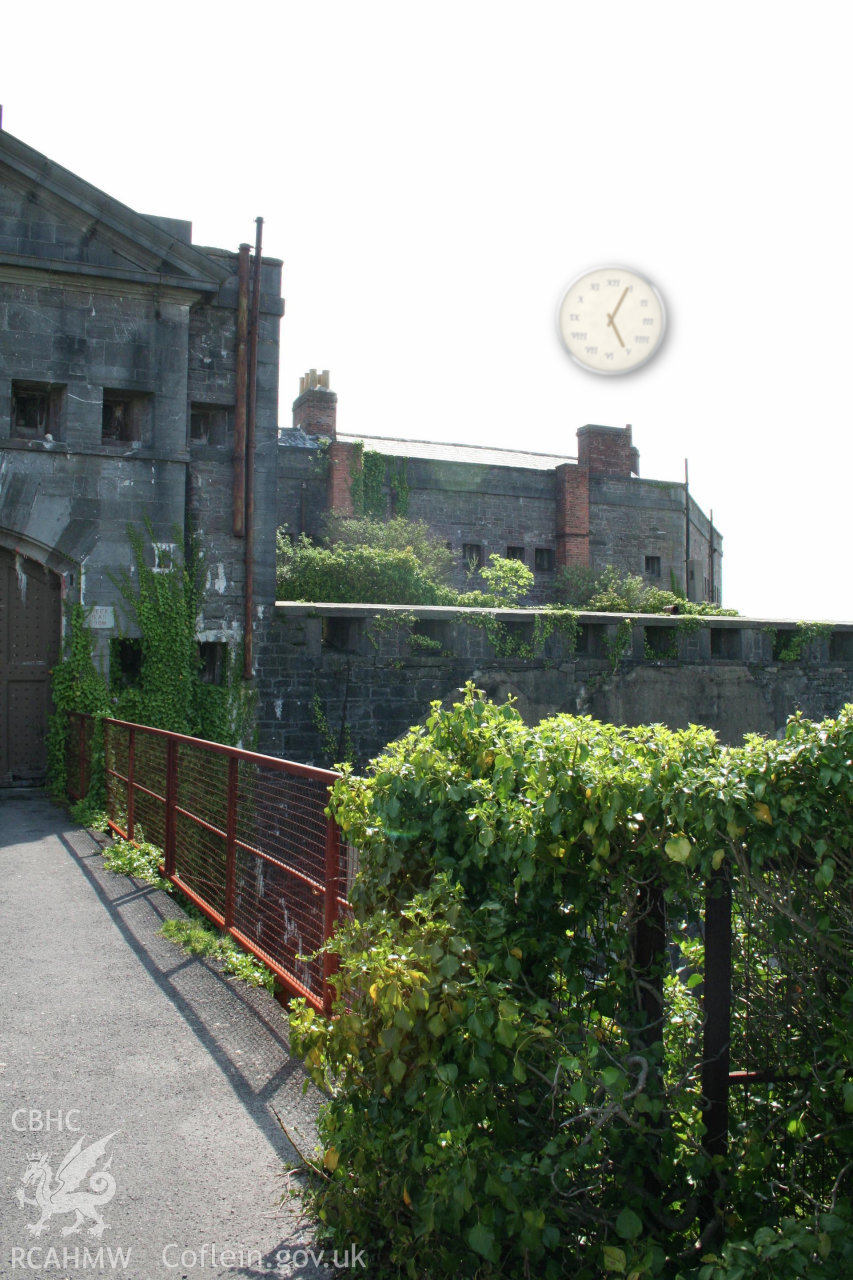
5.04
